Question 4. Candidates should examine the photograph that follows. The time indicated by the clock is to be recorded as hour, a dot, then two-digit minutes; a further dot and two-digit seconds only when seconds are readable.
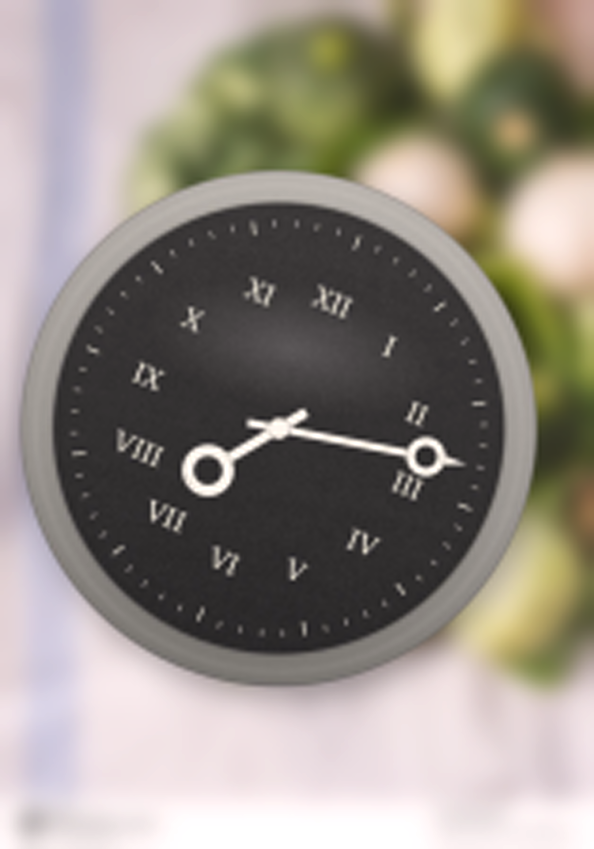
7.13
